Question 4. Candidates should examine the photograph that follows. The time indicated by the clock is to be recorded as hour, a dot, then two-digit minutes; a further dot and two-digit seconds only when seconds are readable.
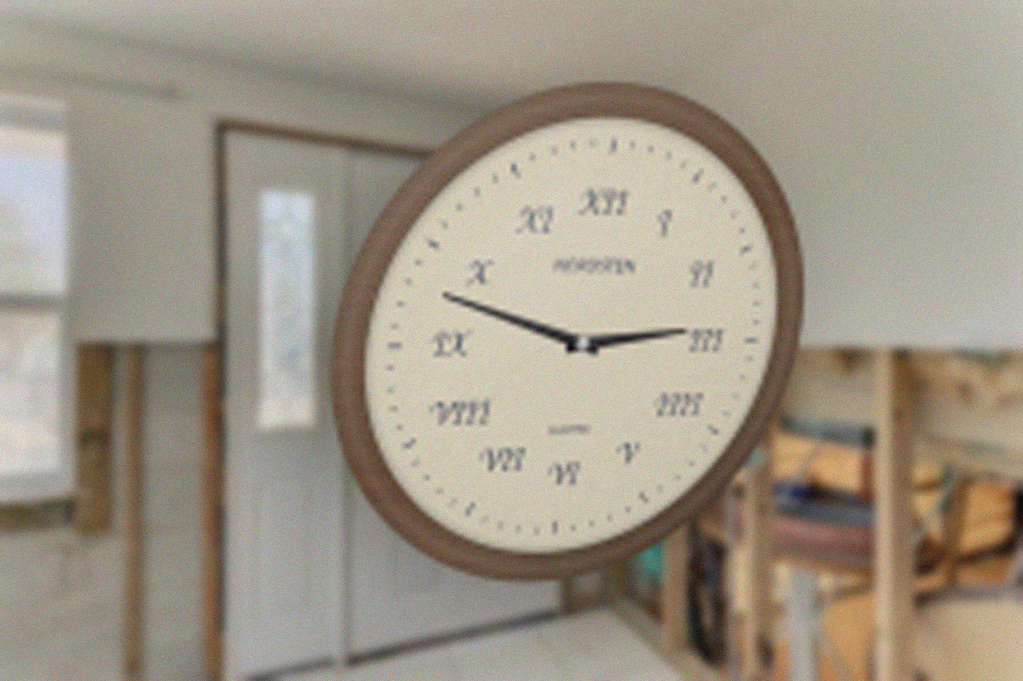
2.48
